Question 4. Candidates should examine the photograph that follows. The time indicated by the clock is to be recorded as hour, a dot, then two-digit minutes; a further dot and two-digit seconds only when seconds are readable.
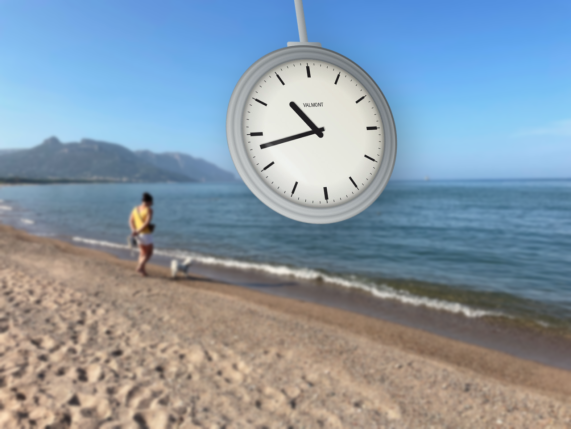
10.43
